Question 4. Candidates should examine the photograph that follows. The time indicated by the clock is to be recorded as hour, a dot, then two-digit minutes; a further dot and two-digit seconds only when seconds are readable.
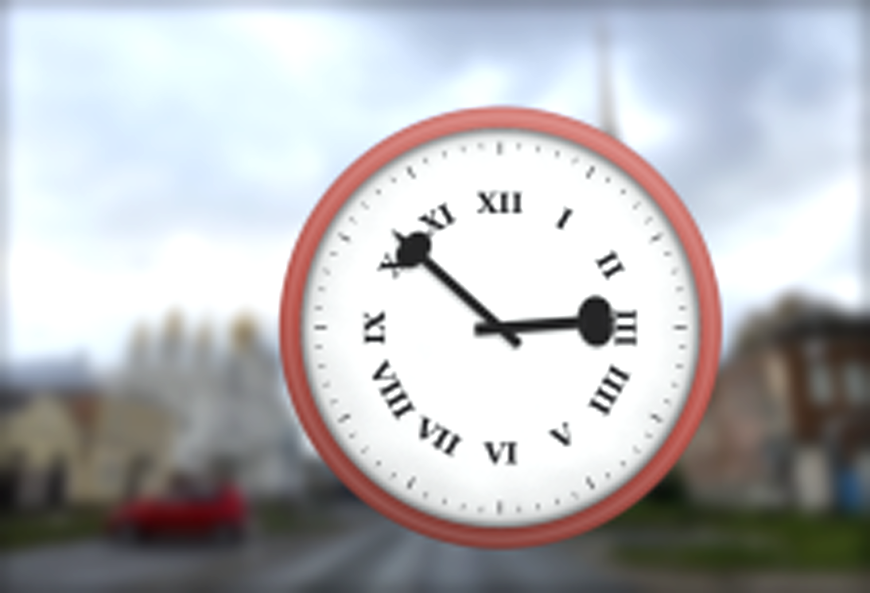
2.52
